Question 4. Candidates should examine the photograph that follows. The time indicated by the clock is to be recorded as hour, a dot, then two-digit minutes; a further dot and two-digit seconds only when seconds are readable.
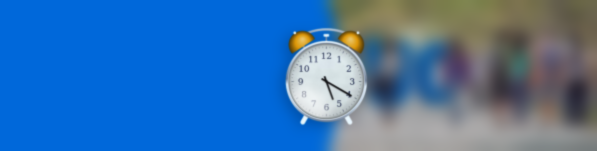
5.20
